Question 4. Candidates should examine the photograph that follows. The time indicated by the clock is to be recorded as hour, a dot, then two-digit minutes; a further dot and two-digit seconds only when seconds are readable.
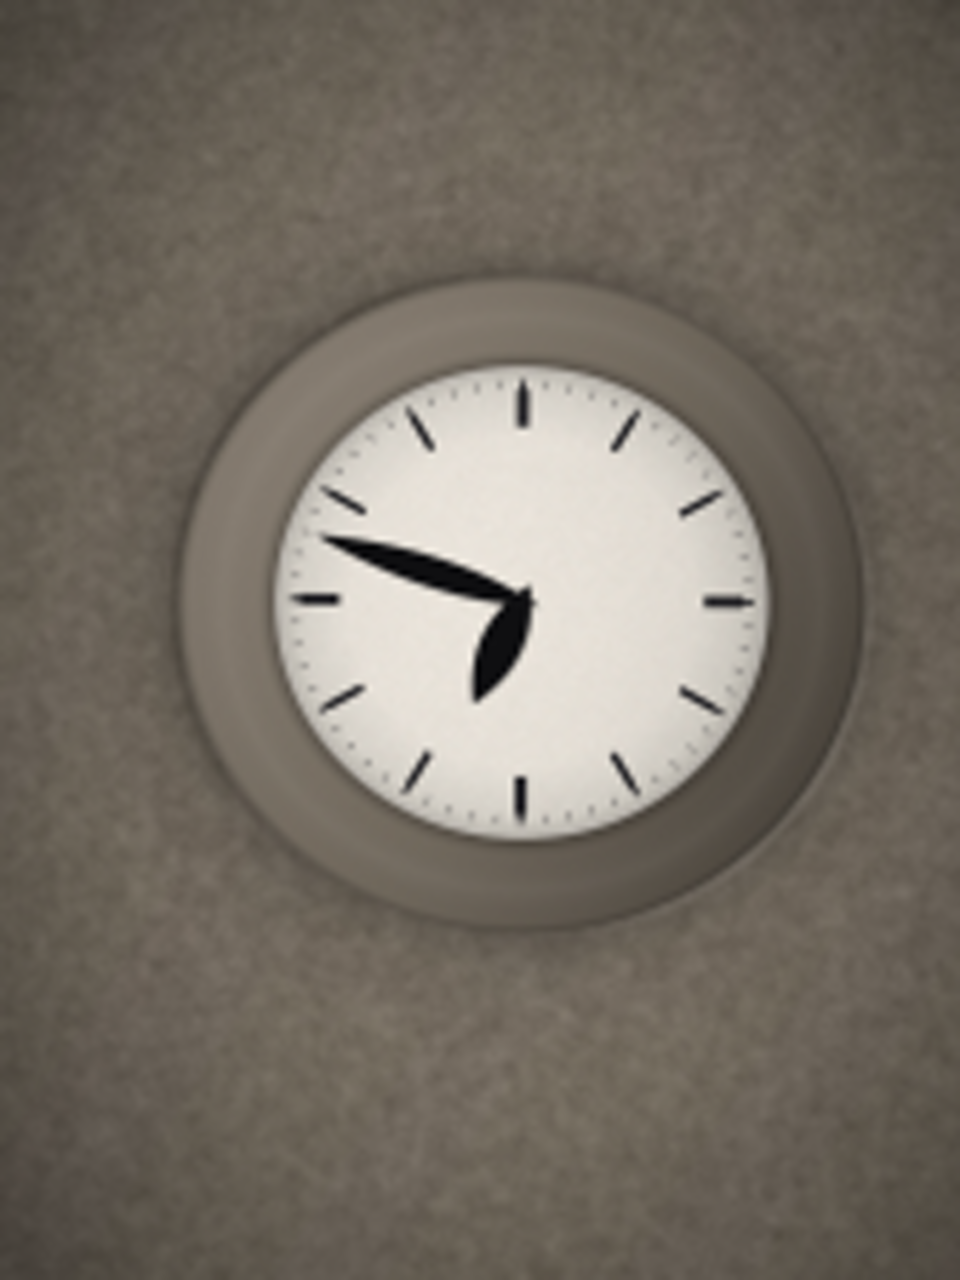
6.48
